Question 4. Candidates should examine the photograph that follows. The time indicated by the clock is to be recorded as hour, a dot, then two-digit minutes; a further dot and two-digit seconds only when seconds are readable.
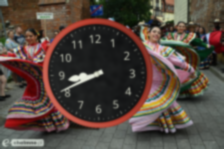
8.41
